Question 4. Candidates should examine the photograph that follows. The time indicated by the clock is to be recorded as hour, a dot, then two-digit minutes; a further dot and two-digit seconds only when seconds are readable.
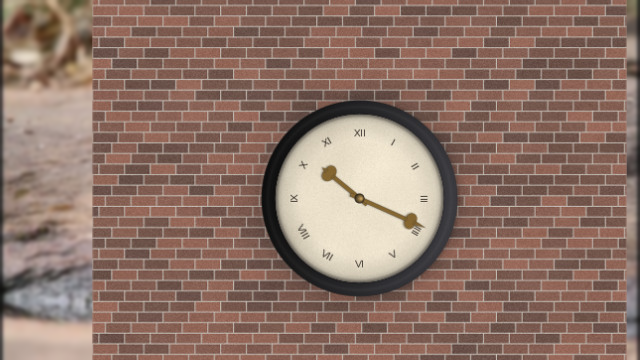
10.19
